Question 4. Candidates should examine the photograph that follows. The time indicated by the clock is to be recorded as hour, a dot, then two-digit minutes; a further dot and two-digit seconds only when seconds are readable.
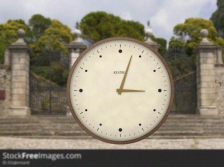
3.03
